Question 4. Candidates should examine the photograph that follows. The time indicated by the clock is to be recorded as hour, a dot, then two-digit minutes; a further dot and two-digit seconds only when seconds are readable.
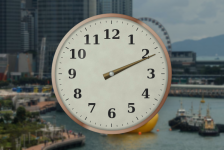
2.11
